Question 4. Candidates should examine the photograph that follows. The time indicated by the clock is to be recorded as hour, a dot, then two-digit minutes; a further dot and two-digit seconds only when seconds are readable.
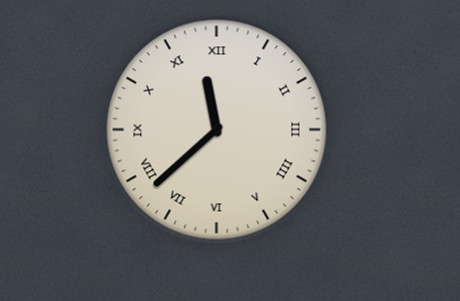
11.38
